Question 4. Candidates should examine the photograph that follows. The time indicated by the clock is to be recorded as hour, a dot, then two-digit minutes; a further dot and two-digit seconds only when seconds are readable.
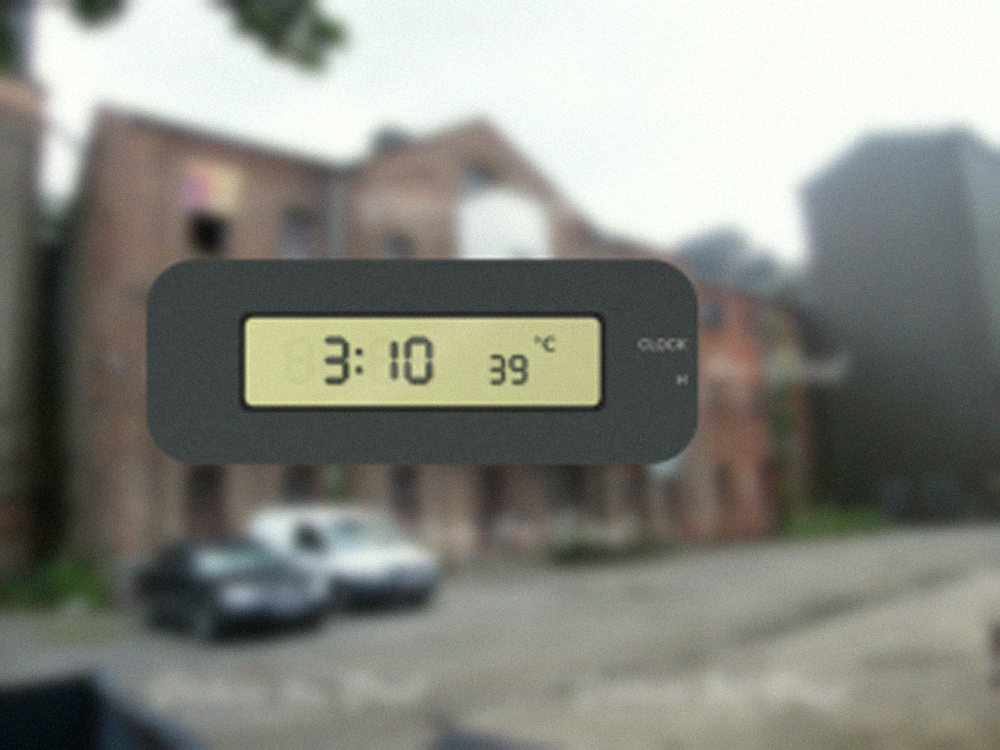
3.10
